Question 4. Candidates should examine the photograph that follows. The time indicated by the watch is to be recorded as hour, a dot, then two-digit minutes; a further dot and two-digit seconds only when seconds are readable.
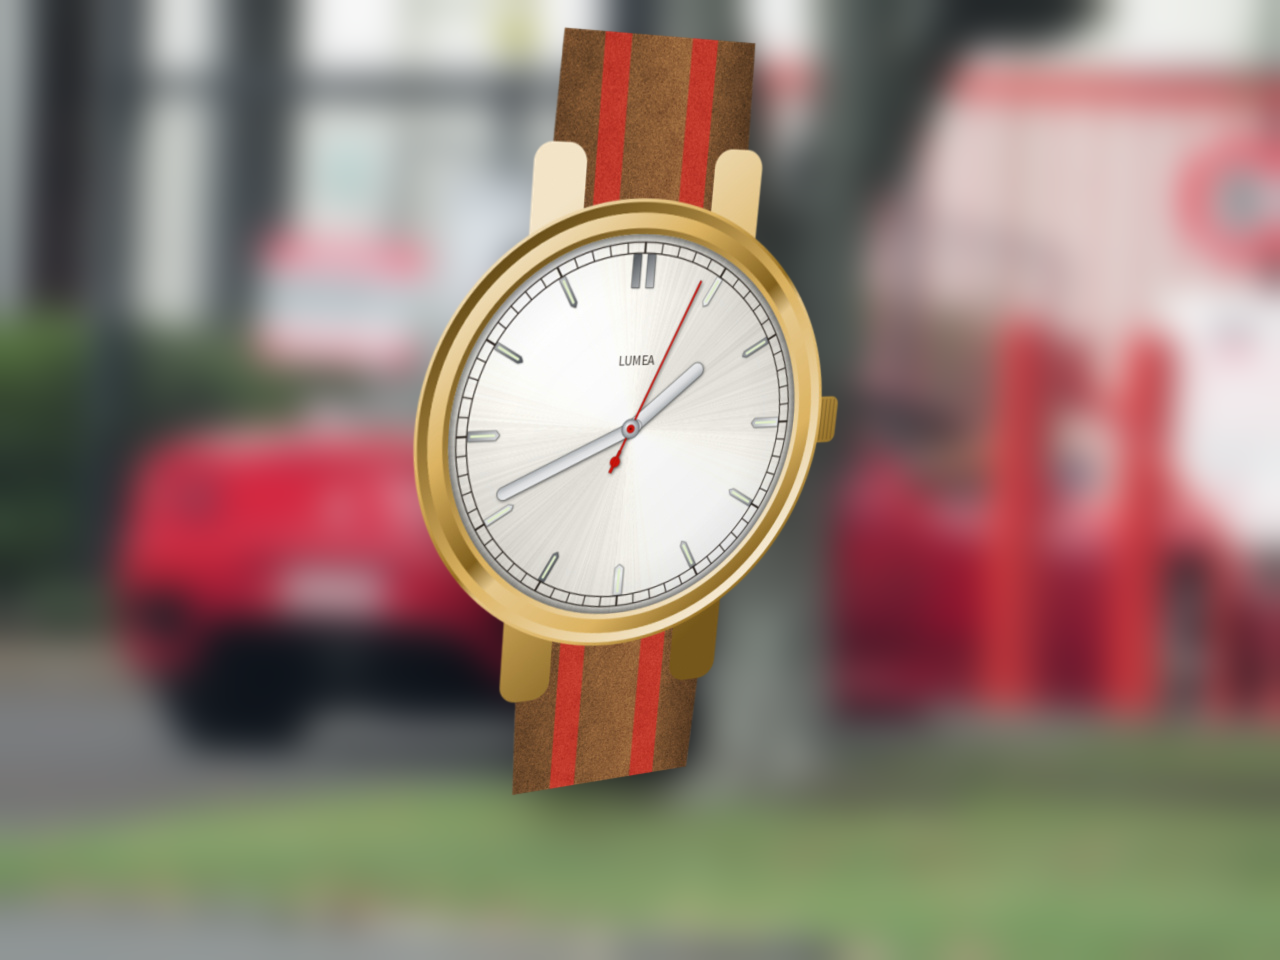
1.41.04
